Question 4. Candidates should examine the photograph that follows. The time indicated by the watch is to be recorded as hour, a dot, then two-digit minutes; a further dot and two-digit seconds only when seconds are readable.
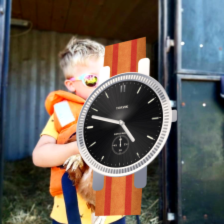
4.48
